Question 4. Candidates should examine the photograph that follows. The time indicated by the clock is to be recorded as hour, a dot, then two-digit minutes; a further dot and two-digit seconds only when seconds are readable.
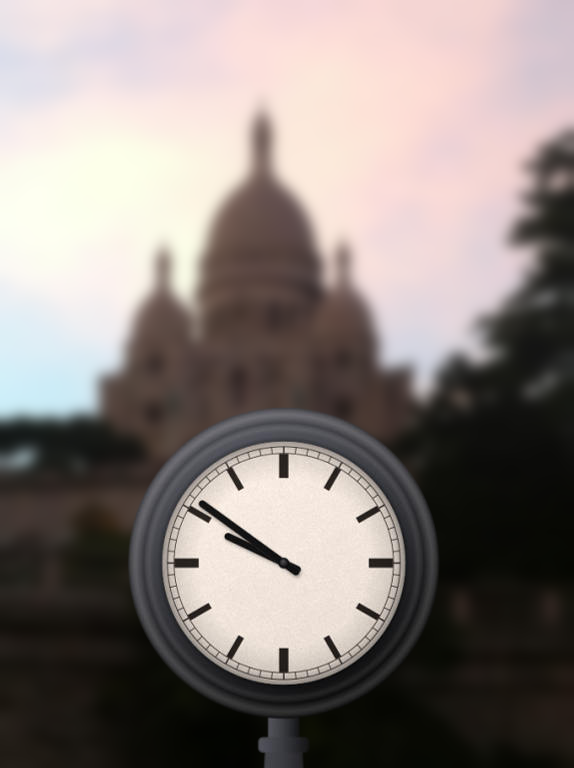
9.51
